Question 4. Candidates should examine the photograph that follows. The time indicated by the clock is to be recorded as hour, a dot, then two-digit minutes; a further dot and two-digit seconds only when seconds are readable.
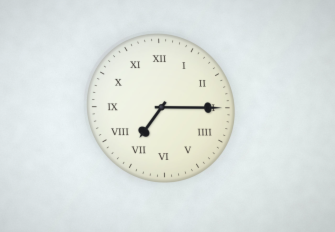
7.15
